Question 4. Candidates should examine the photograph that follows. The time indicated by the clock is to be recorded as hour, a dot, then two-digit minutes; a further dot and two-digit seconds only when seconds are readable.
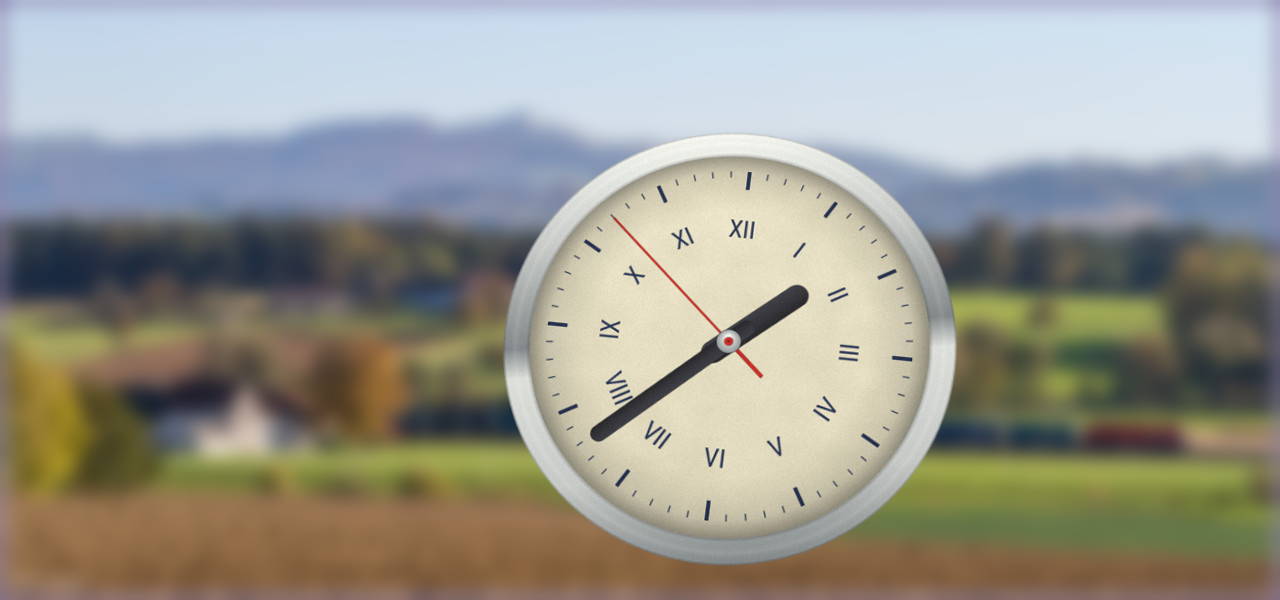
1.37.52
